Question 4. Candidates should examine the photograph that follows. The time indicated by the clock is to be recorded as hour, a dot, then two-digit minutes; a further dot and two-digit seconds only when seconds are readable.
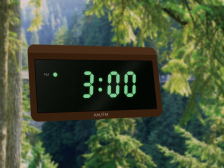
3.00
